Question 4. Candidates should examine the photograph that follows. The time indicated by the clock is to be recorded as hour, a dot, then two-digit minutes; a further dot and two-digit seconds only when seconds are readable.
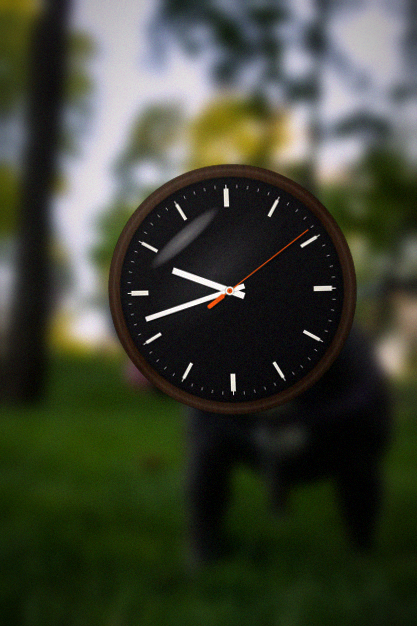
9.42.09
